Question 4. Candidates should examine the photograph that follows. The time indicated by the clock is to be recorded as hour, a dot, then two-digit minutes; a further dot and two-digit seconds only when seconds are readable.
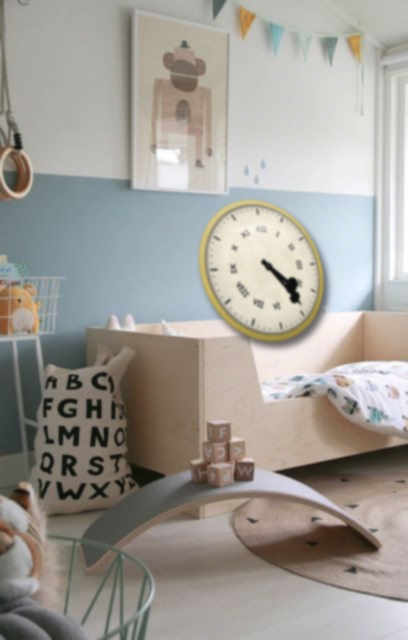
4.24
